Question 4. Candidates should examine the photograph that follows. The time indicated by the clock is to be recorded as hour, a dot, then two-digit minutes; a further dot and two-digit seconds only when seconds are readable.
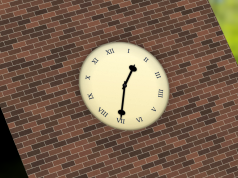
1.35
